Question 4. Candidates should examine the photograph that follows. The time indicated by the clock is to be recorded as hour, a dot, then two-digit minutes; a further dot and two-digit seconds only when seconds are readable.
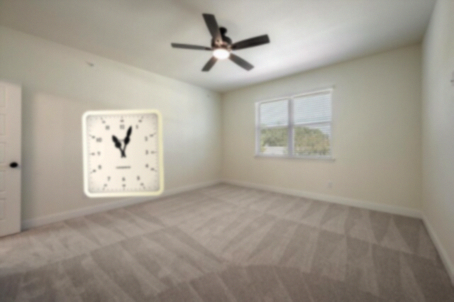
11.03
